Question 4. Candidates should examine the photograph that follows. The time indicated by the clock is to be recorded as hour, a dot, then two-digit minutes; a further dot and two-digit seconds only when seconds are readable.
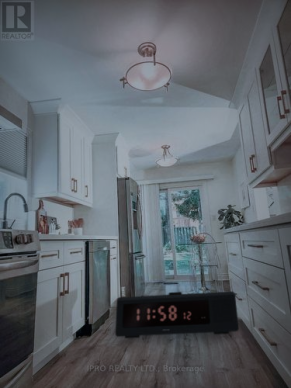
11.58.12
